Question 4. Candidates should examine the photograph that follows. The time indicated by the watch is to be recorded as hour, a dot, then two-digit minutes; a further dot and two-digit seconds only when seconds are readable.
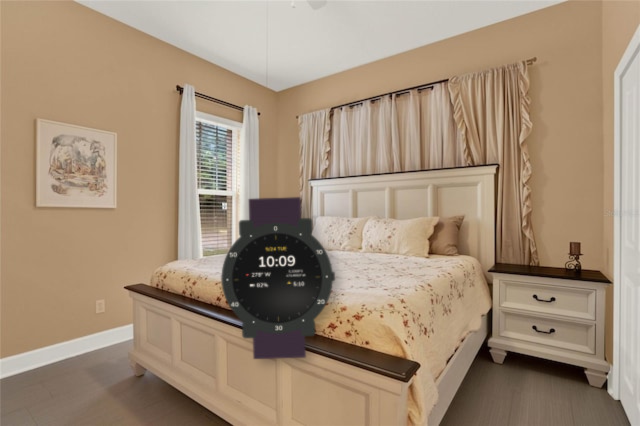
10.09
